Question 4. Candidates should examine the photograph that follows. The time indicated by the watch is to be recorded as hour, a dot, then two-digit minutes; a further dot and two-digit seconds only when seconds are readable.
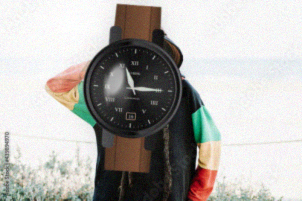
11.15
